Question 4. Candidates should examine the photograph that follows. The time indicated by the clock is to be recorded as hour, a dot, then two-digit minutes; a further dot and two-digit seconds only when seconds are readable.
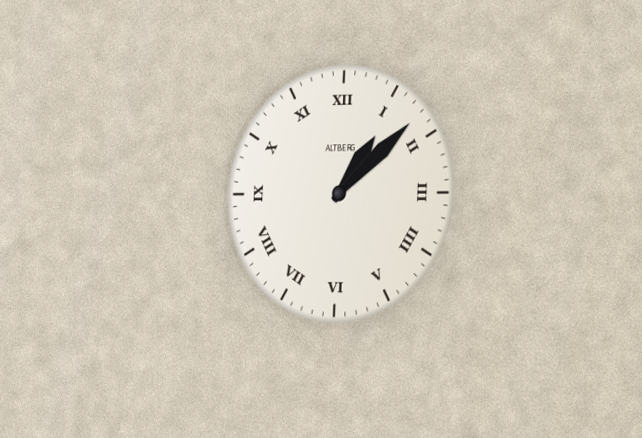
1.08
